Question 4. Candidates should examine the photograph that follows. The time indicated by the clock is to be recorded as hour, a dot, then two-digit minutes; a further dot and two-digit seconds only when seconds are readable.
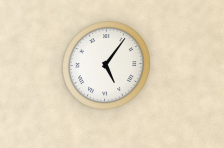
5.06
